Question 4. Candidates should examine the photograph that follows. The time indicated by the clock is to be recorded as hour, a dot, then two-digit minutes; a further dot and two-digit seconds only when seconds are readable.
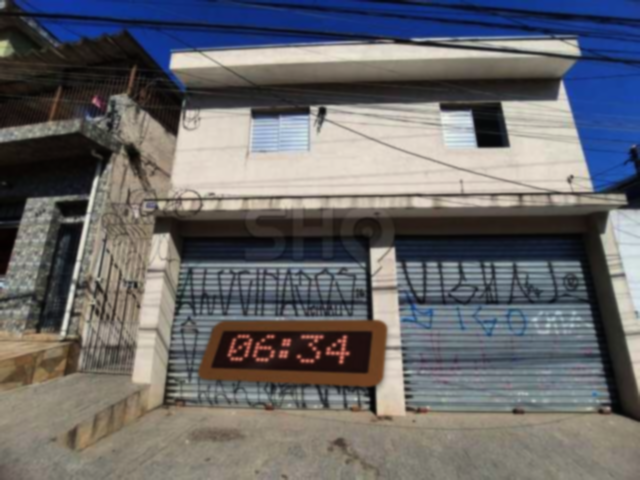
6.34
